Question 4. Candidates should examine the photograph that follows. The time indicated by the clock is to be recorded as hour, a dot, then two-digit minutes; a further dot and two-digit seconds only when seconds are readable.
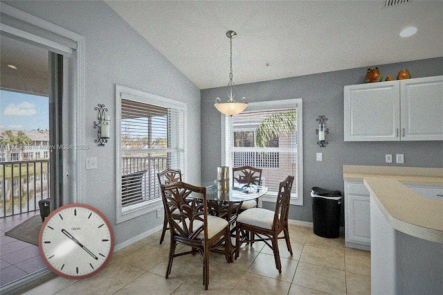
10.22
